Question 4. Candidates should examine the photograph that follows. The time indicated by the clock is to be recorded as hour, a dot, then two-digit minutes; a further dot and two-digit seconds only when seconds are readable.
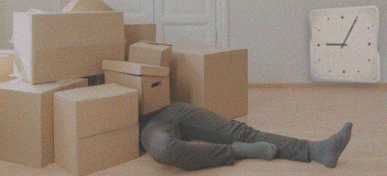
9.05
